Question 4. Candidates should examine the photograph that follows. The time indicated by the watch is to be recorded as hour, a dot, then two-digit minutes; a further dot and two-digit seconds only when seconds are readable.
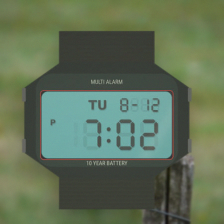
7.02
